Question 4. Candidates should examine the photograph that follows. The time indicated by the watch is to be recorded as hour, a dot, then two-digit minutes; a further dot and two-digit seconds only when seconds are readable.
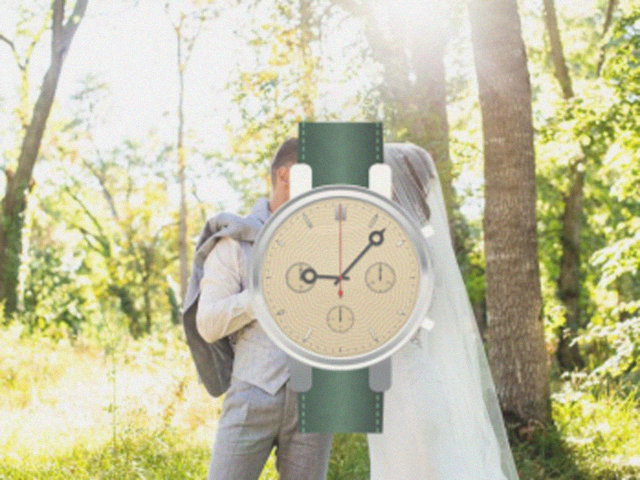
9.07
